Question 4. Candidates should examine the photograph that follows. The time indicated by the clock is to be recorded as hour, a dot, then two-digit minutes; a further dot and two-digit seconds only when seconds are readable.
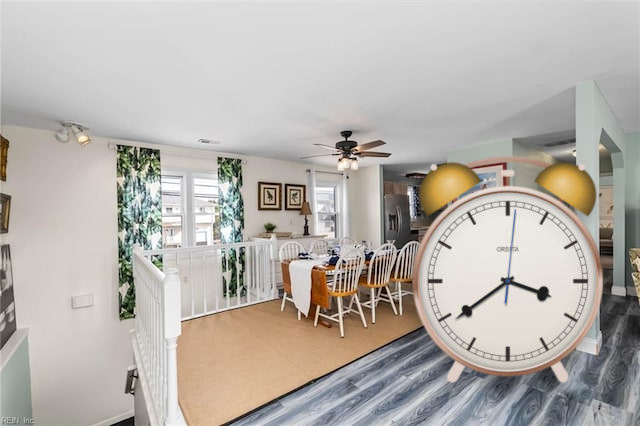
3.39.01
